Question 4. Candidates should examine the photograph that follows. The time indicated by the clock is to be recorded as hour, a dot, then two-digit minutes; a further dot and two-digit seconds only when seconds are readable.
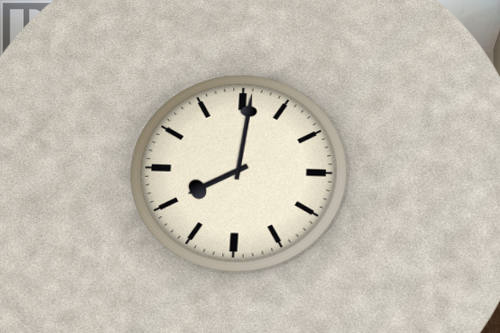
8.01
